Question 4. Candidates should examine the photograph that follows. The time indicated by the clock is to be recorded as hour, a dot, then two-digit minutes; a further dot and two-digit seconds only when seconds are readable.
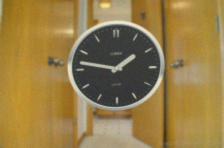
1.47
